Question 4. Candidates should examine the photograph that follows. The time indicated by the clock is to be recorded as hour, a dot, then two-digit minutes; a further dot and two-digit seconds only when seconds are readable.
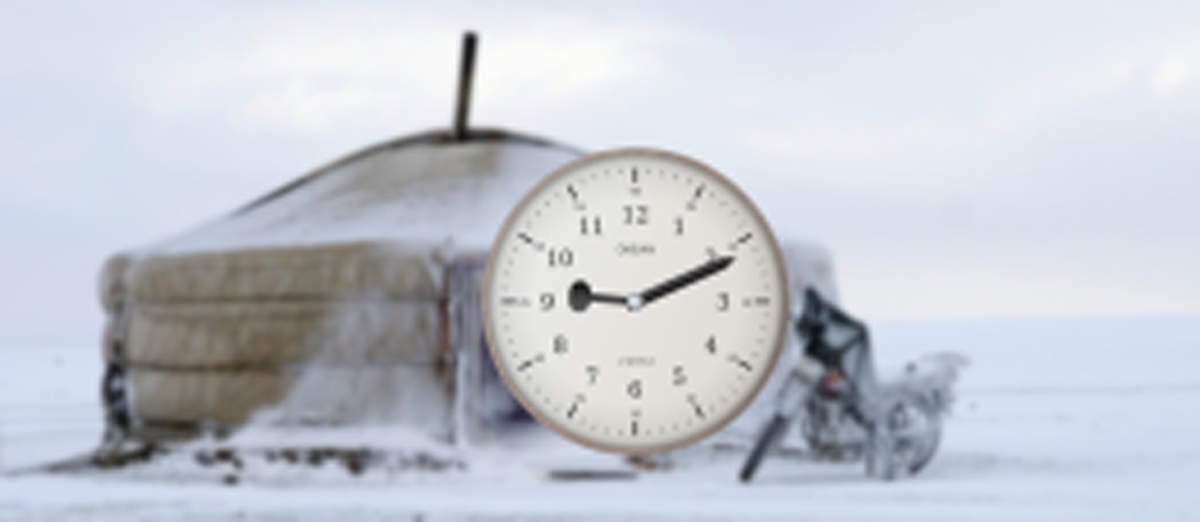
9.11
